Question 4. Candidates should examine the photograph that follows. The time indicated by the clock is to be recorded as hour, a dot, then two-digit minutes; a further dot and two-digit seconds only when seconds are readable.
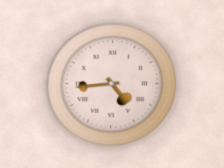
4.44
